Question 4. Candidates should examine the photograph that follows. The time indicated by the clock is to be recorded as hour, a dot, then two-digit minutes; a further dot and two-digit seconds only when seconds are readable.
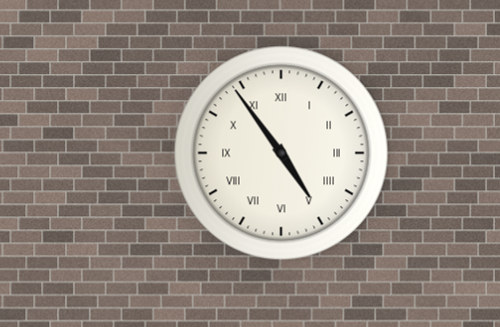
4.54
